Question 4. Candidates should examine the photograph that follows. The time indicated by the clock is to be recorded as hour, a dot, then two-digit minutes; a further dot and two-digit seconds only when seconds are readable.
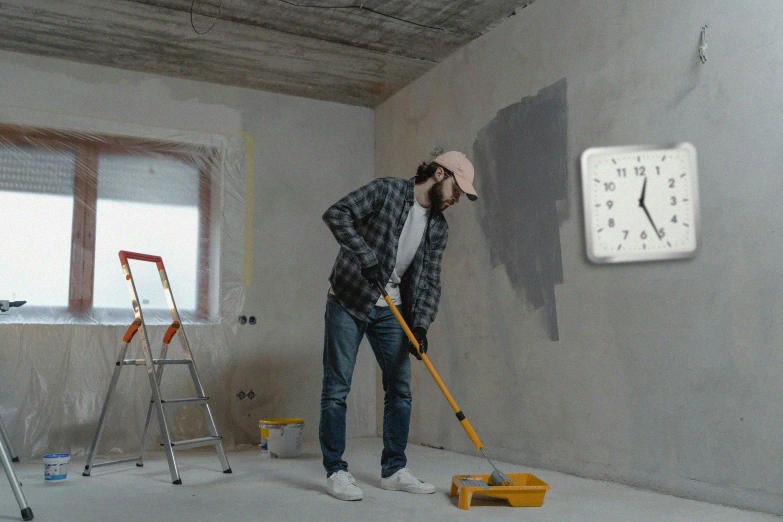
12.26
